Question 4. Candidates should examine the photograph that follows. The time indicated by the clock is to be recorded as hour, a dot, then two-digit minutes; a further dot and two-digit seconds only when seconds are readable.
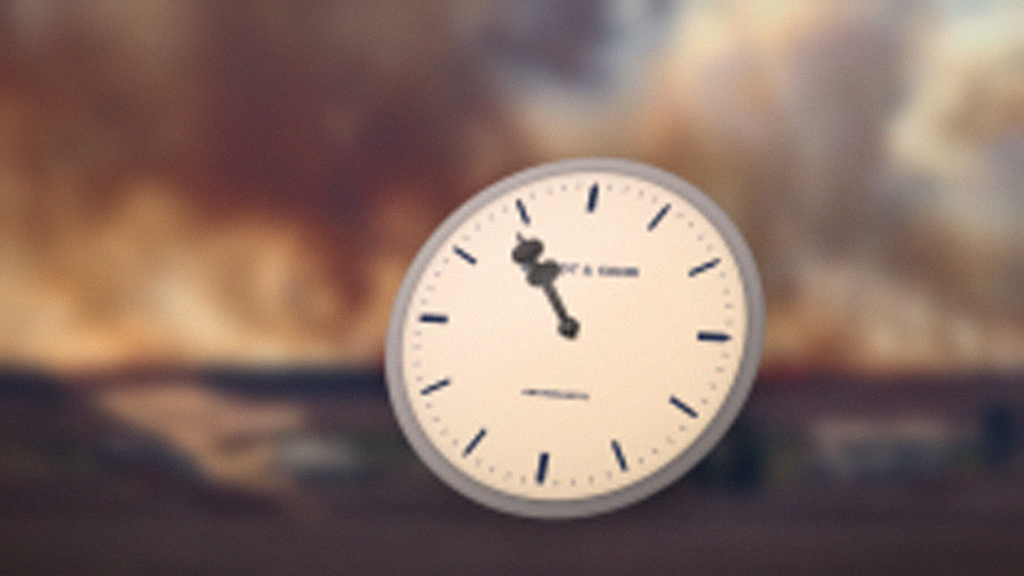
10.54
